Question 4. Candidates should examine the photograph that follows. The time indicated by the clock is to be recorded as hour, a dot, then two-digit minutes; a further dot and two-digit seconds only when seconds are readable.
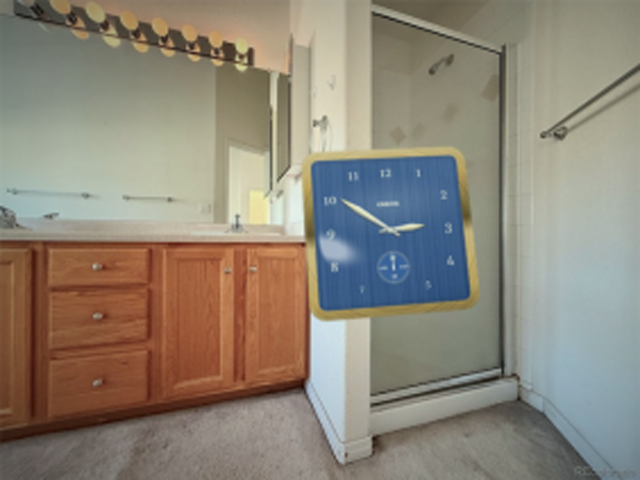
2.51
